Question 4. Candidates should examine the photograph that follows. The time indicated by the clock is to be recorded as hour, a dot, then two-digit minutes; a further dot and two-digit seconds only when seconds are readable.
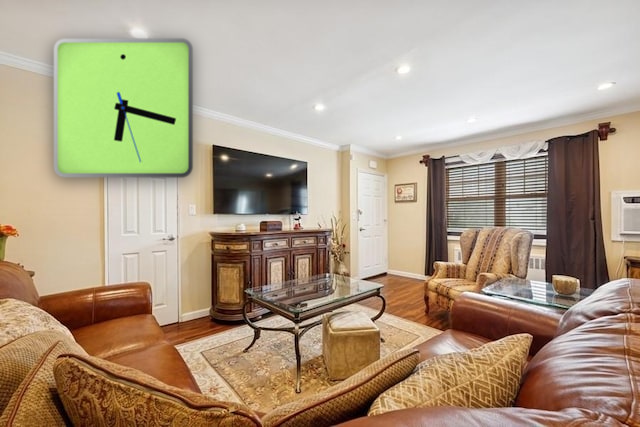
6.17.27
